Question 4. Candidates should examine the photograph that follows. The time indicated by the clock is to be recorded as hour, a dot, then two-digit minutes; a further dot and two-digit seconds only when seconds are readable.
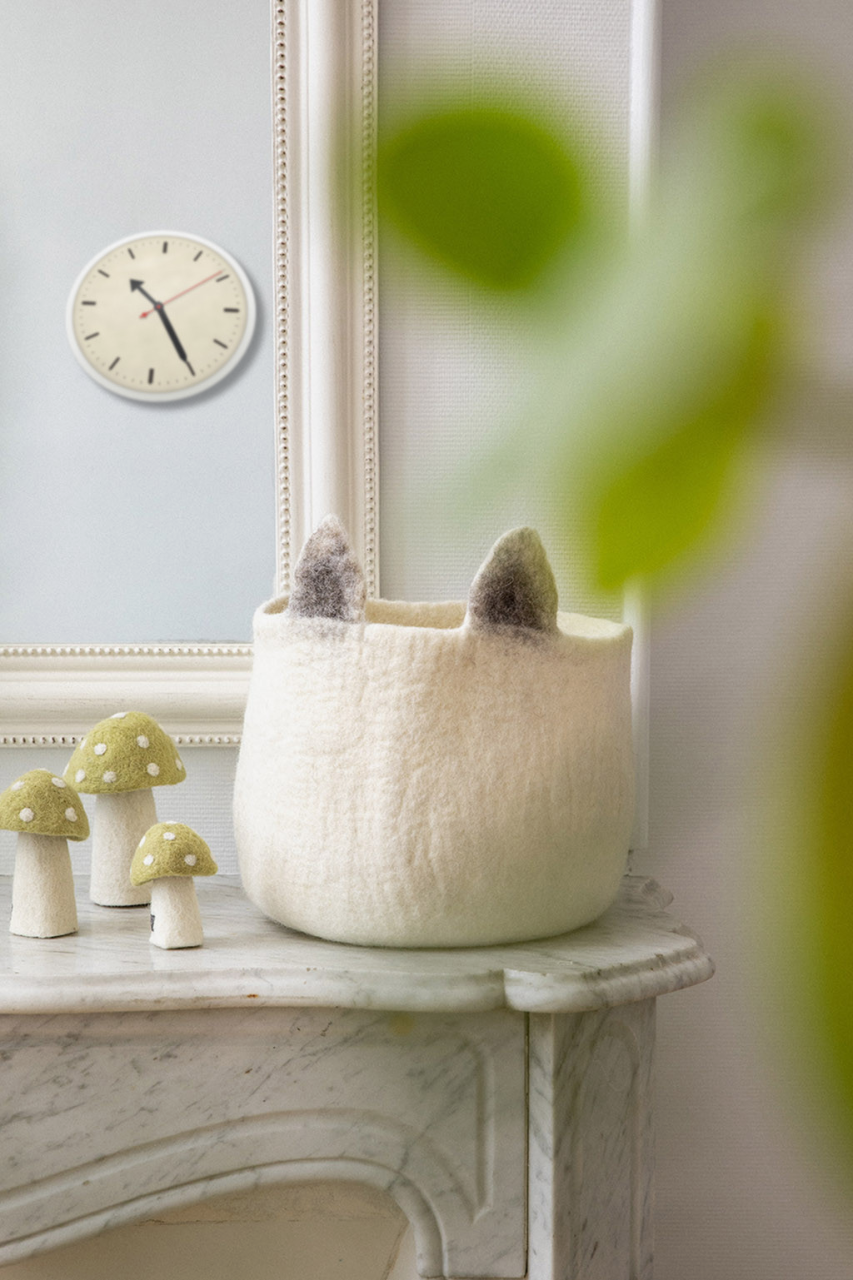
10.25.09
